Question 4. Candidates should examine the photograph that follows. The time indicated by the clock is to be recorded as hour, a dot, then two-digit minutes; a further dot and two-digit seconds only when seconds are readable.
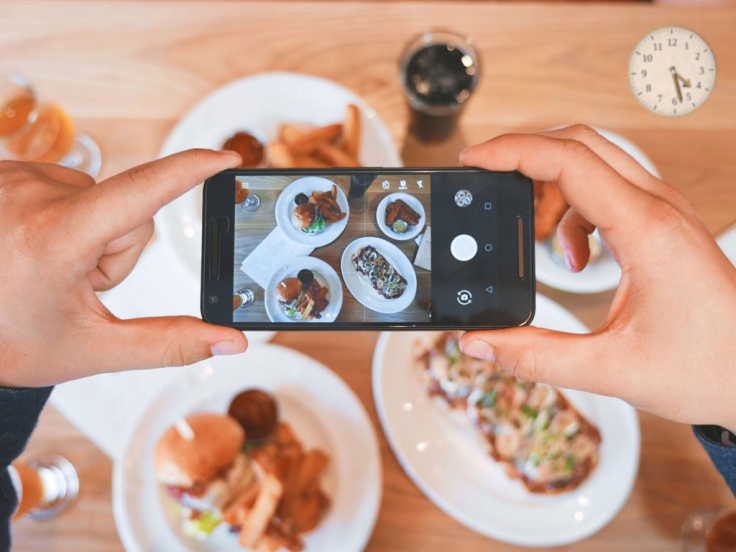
4.28
